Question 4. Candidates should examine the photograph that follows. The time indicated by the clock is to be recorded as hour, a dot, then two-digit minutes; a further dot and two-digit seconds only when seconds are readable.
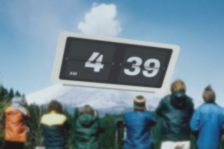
4.39
